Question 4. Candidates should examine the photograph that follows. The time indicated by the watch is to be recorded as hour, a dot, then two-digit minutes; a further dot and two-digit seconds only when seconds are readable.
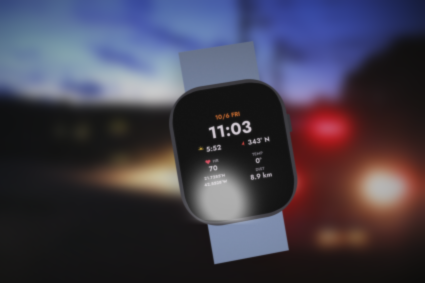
11.03
